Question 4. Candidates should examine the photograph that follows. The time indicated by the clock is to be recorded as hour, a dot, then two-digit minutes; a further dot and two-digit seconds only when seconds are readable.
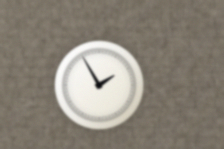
1.55
